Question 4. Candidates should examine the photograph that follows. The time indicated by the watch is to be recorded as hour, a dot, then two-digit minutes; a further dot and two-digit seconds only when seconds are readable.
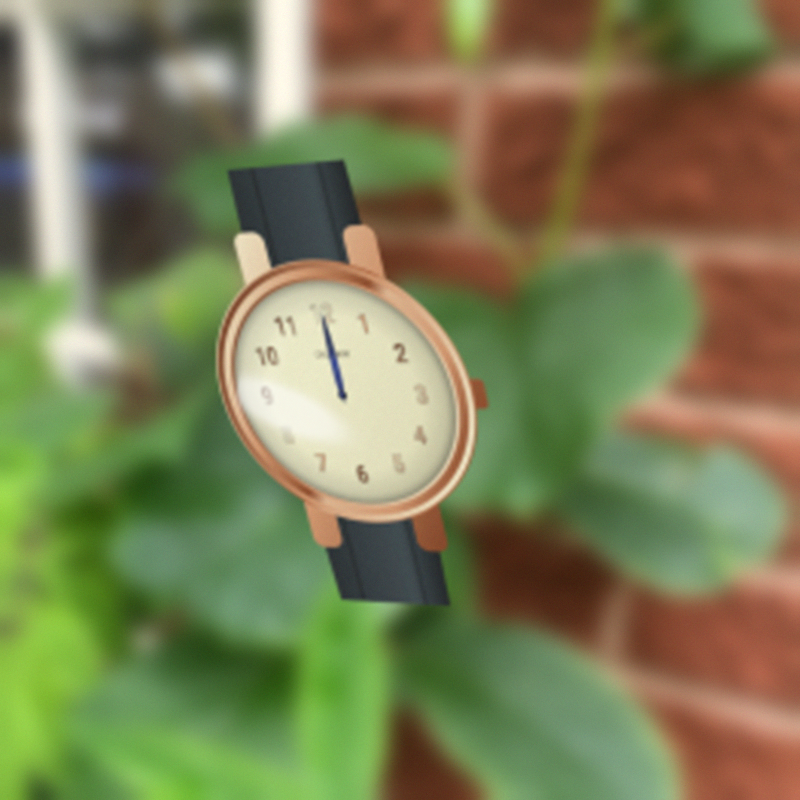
12.00
